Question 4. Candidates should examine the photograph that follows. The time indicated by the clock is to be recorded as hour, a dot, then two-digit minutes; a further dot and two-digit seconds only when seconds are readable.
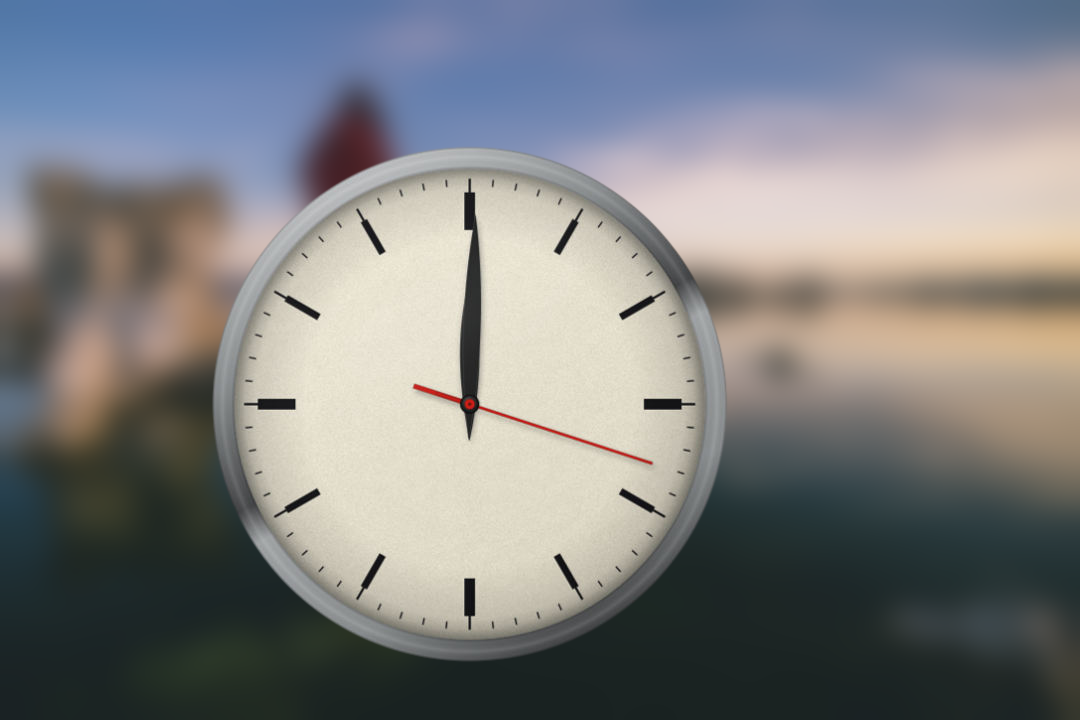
12.00.18
